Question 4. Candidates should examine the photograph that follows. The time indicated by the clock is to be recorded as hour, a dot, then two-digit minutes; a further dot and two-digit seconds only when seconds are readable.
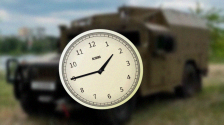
1.45
